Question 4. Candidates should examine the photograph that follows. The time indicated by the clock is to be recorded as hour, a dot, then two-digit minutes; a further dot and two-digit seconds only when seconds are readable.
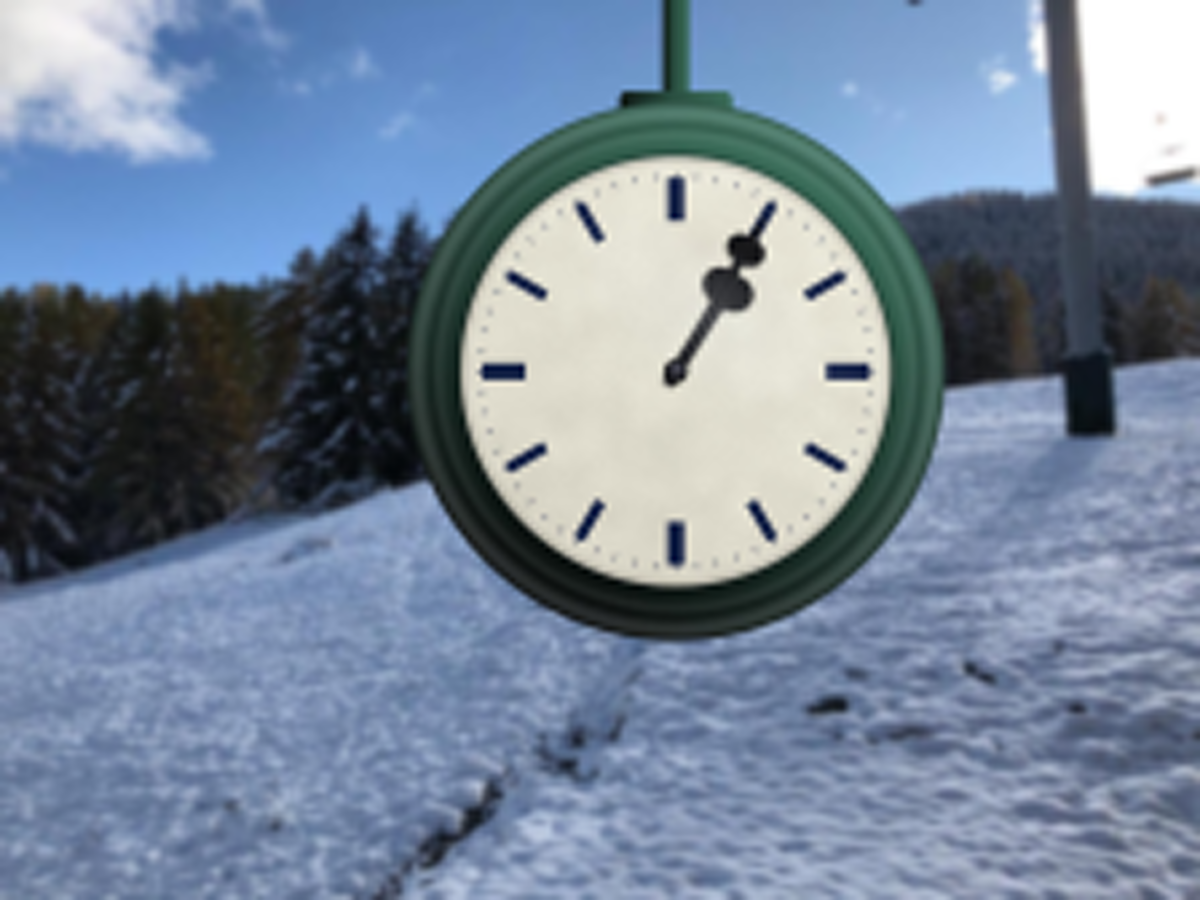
1.05
